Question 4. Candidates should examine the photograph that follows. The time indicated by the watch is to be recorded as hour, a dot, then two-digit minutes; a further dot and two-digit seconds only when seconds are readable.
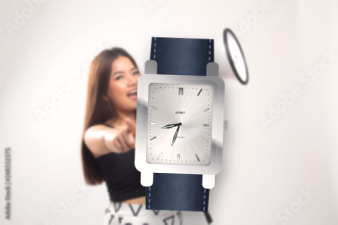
8.33
